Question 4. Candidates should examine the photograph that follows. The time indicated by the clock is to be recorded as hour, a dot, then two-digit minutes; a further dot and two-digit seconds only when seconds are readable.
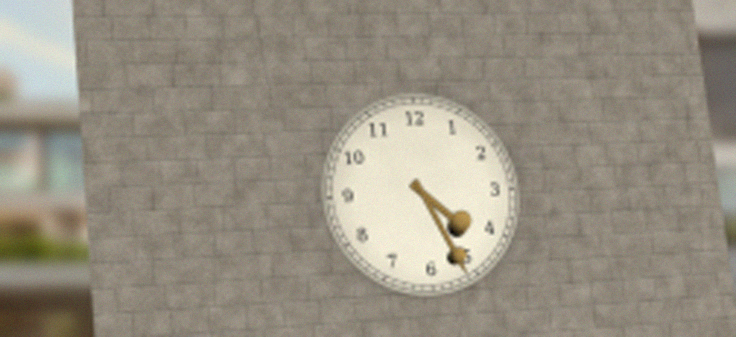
4.26
